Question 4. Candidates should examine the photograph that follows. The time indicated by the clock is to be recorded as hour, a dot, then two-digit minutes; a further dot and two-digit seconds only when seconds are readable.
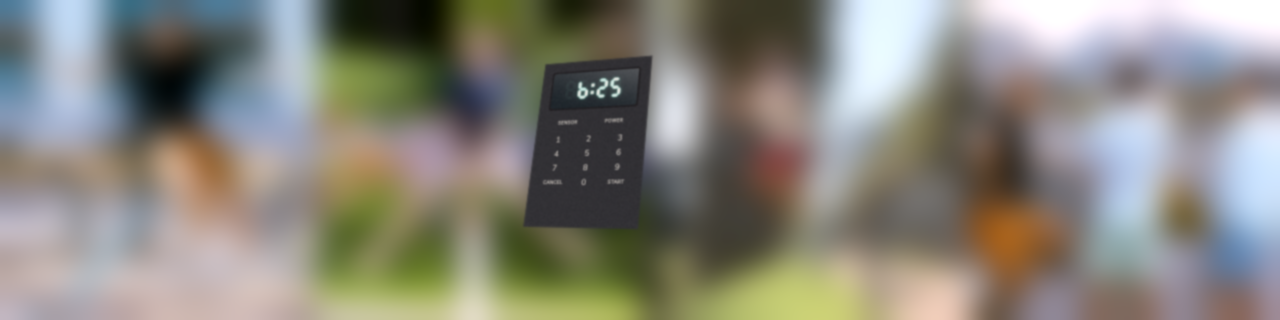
6.25
